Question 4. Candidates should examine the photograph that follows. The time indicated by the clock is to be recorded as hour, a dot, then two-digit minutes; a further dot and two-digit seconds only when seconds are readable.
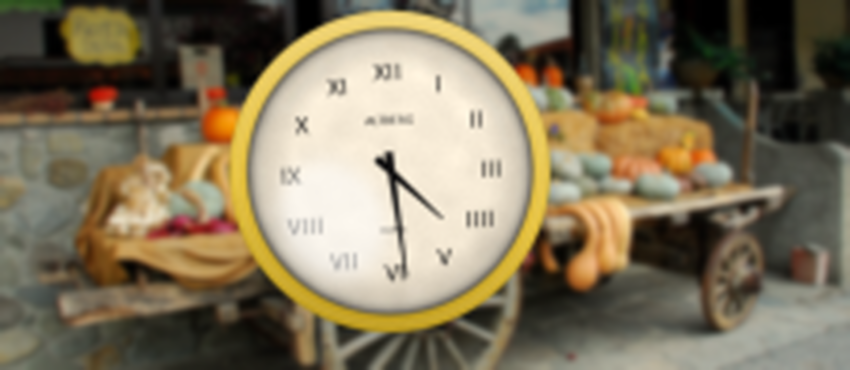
4.29
